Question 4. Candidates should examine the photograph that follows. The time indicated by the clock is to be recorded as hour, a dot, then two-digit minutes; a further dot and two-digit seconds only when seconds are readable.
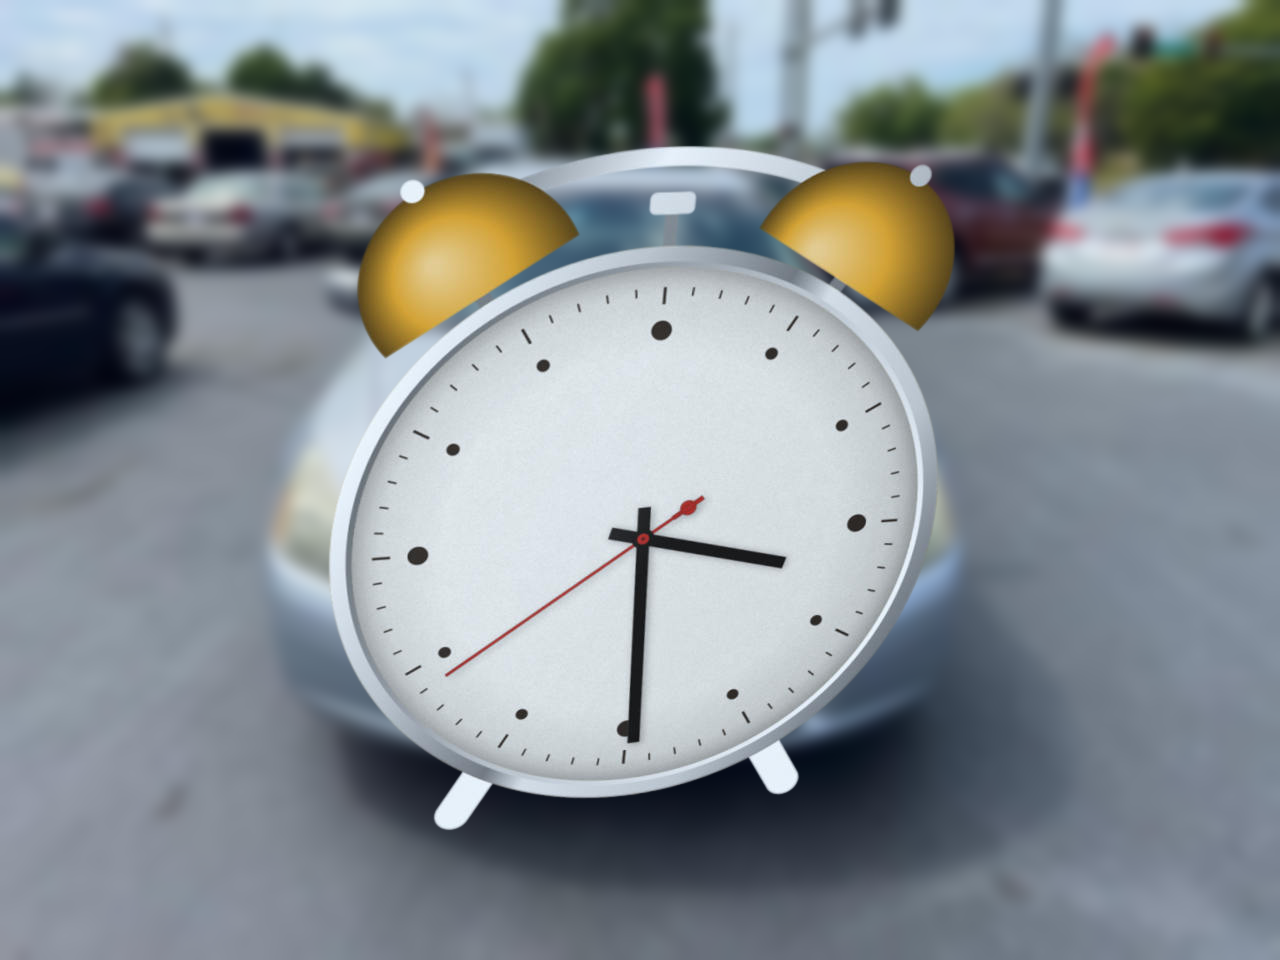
3.29.39
